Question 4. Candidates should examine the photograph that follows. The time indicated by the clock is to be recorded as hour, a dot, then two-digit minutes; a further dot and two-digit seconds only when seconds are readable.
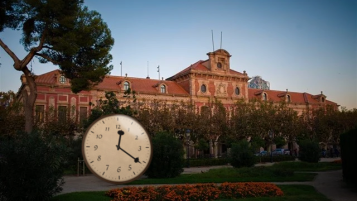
12.21
